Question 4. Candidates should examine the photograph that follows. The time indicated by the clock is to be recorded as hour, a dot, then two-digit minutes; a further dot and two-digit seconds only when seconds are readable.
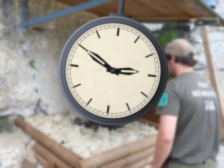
2.50
